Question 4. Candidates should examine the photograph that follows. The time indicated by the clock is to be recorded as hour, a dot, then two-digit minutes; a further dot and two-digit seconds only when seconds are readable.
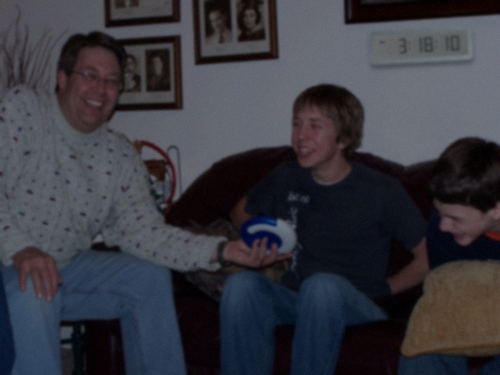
3.18.10
